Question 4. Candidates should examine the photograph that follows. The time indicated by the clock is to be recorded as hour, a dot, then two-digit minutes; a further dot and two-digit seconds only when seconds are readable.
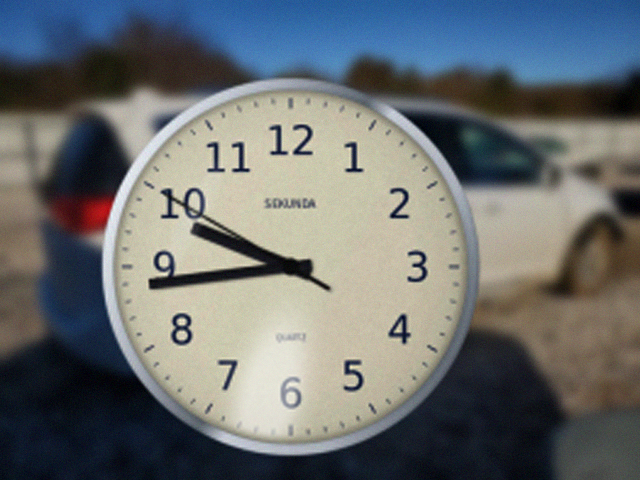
9.43.50
